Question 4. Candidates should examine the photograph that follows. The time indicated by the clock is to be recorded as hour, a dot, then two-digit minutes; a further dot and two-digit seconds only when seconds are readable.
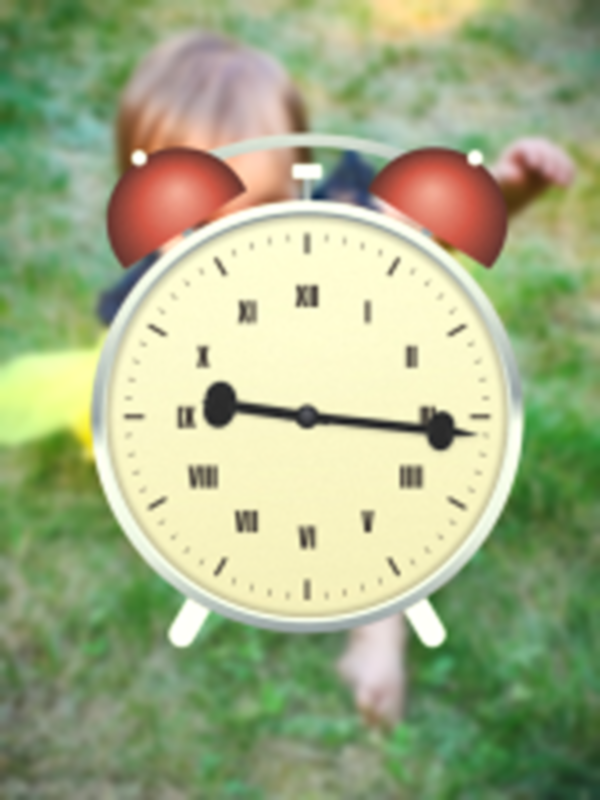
9.16
